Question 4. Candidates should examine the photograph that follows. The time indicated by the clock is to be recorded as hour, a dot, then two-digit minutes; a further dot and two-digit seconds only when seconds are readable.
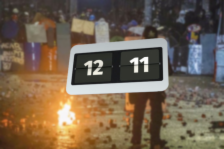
12.11
